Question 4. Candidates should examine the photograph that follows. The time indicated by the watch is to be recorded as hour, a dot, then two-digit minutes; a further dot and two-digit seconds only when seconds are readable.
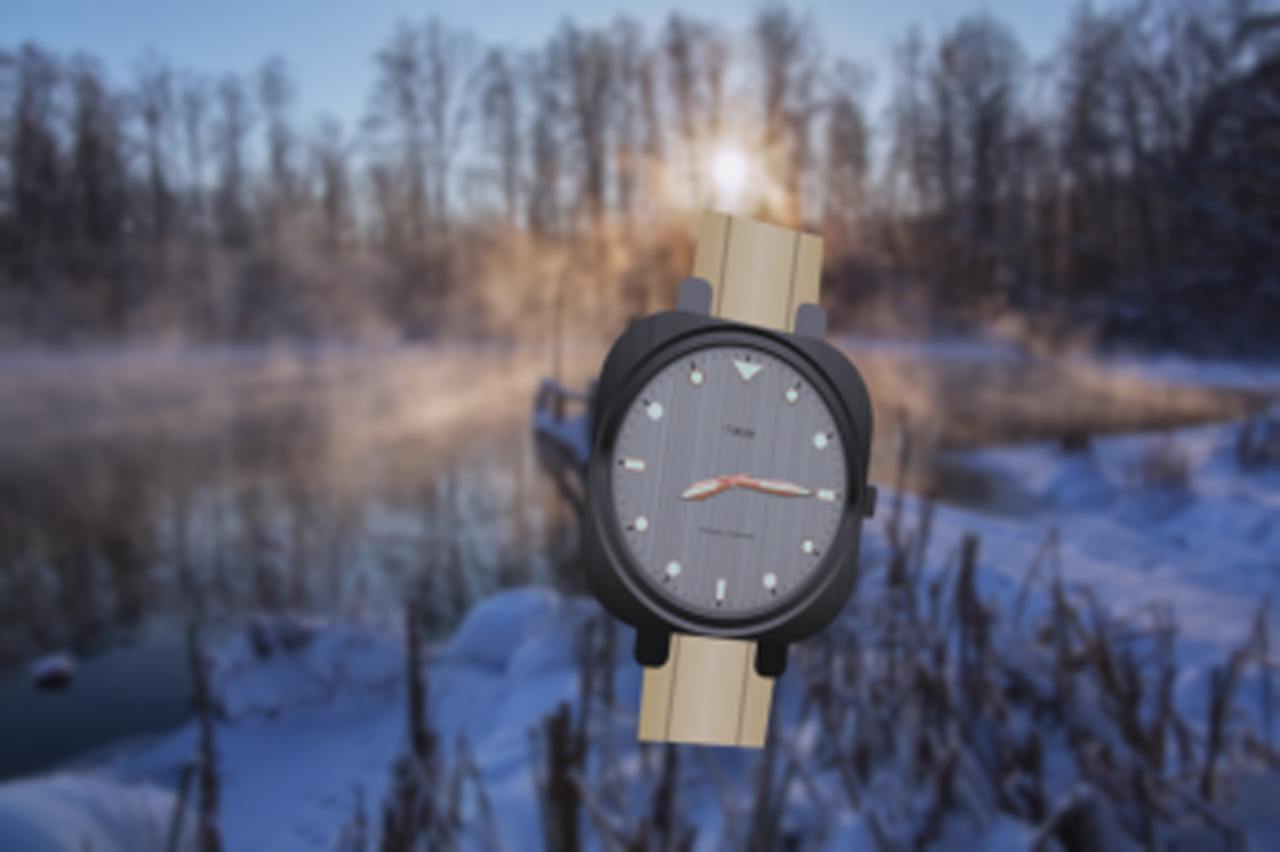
8.15
